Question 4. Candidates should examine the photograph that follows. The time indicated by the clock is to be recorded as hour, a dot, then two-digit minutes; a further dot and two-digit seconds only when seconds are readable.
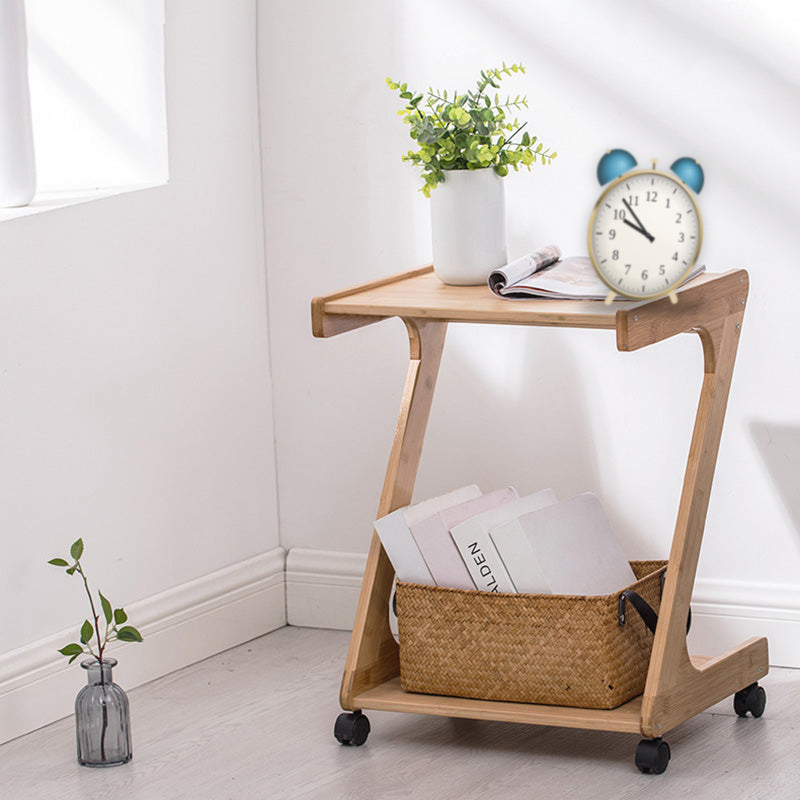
9.53
